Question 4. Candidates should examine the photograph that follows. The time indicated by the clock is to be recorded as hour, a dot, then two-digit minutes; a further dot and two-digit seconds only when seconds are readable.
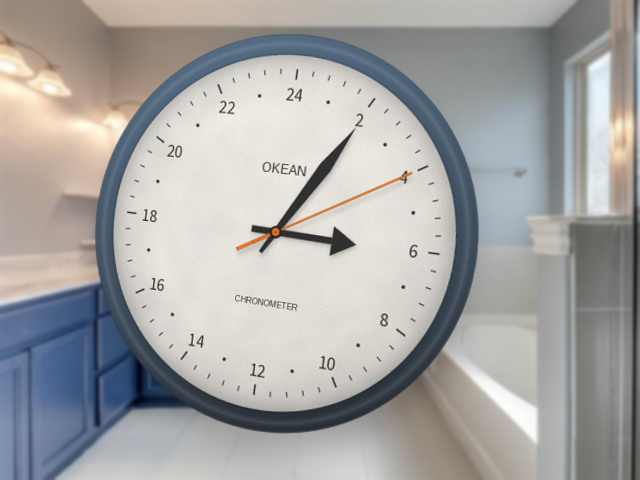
6.05.10
